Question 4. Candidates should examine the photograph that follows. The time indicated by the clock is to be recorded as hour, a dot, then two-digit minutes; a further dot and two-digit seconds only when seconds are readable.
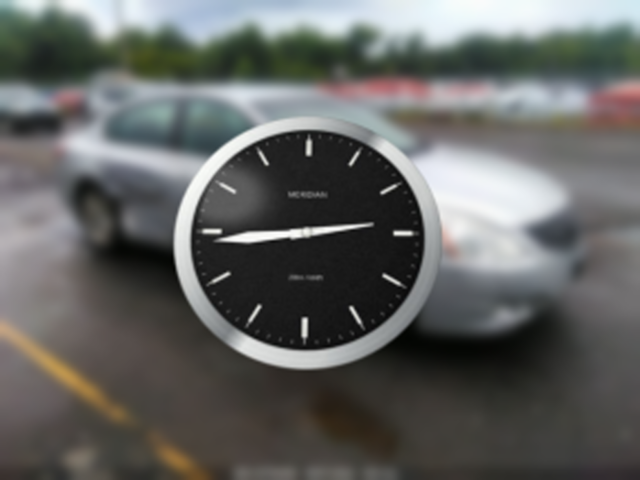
2.44
